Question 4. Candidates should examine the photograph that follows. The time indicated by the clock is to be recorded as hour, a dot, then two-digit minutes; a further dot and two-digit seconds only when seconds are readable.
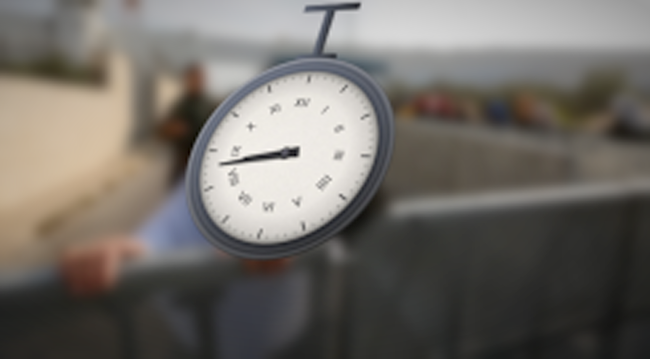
8.43
